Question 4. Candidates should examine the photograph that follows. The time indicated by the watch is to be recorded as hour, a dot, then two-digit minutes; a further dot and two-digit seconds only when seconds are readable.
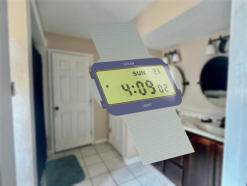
4.09.02
